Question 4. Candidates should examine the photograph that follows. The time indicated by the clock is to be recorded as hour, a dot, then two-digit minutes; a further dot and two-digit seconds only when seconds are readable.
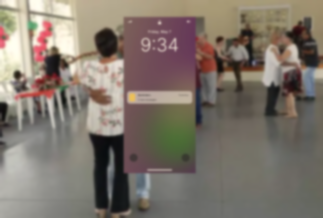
9.34
